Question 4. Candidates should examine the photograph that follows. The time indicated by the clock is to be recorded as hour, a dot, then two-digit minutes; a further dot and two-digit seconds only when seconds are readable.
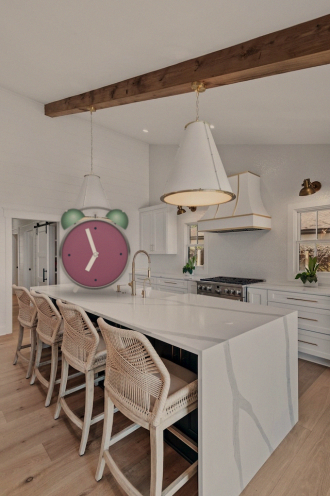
6.57
